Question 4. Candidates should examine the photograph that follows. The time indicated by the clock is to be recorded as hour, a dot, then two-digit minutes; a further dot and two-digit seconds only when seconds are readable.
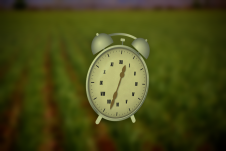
12.33
